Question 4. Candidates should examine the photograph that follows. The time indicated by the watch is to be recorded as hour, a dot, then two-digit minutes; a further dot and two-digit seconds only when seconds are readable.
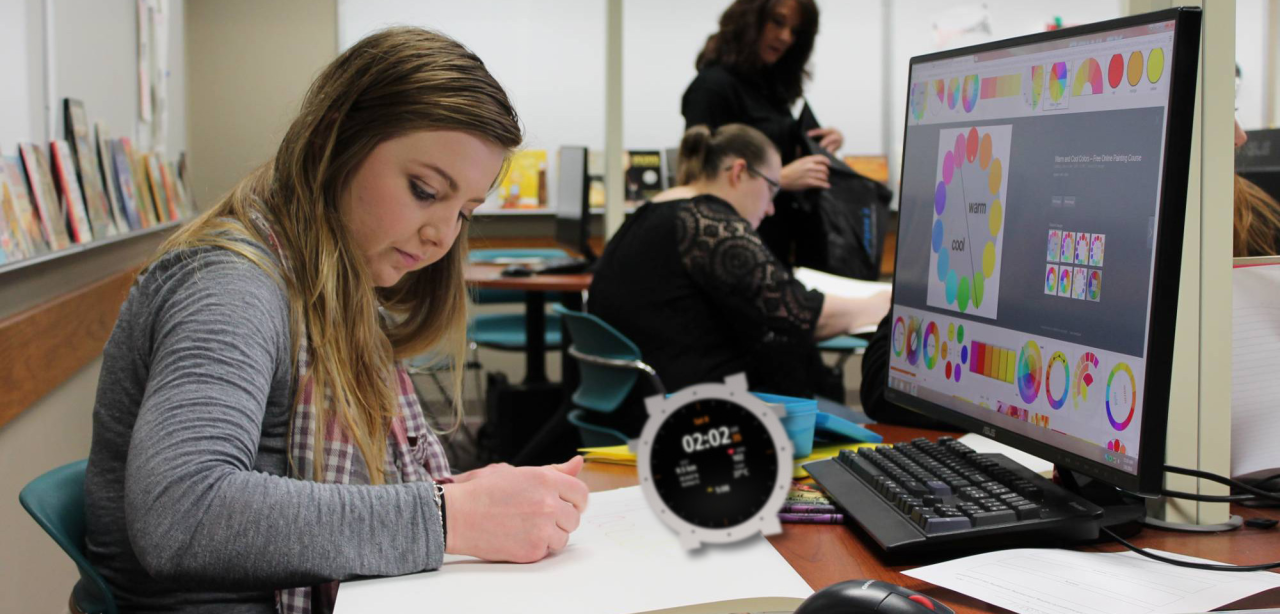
2.02
